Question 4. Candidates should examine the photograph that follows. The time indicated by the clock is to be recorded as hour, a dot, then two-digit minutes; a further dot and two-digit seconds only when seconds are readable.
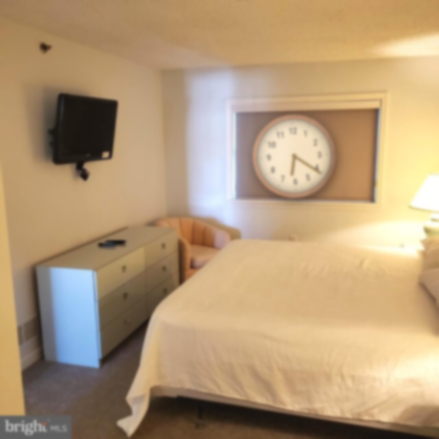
6.21
